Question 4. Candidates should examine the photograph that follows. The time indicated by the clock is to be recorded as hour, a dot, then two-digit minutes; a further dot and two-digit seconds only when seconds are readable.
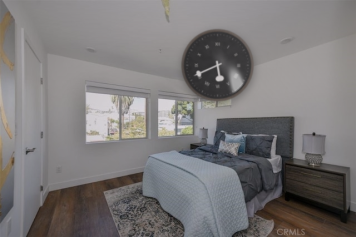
5.41
